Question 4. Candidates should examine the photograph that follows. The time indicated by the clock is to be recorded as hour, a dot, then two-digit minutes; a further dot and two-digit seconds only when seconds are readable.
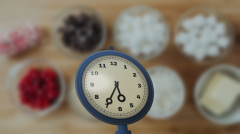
5.35
